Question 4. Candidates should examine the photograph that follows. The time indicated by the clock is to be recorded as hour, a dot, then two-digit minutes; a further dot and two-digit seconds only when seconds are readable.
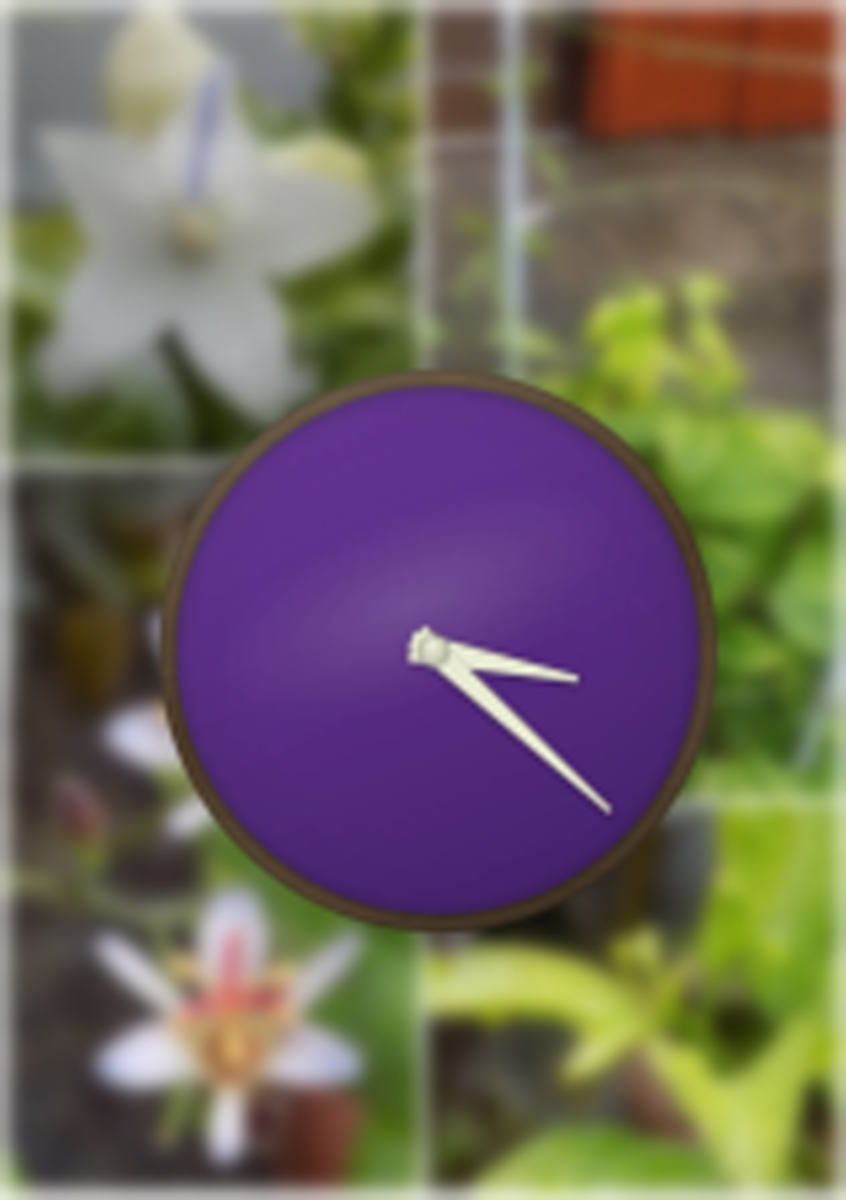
3.22
